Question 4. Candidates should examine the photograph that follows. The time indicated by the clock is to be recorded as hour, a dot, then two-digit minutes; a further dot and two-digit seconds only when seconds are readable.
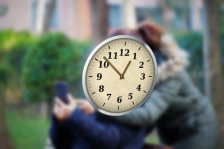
12.52
